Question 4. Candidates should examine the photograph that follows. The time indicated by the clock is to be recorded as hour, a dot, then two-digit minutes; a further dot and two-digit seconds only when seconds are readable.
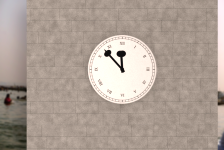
11.53
